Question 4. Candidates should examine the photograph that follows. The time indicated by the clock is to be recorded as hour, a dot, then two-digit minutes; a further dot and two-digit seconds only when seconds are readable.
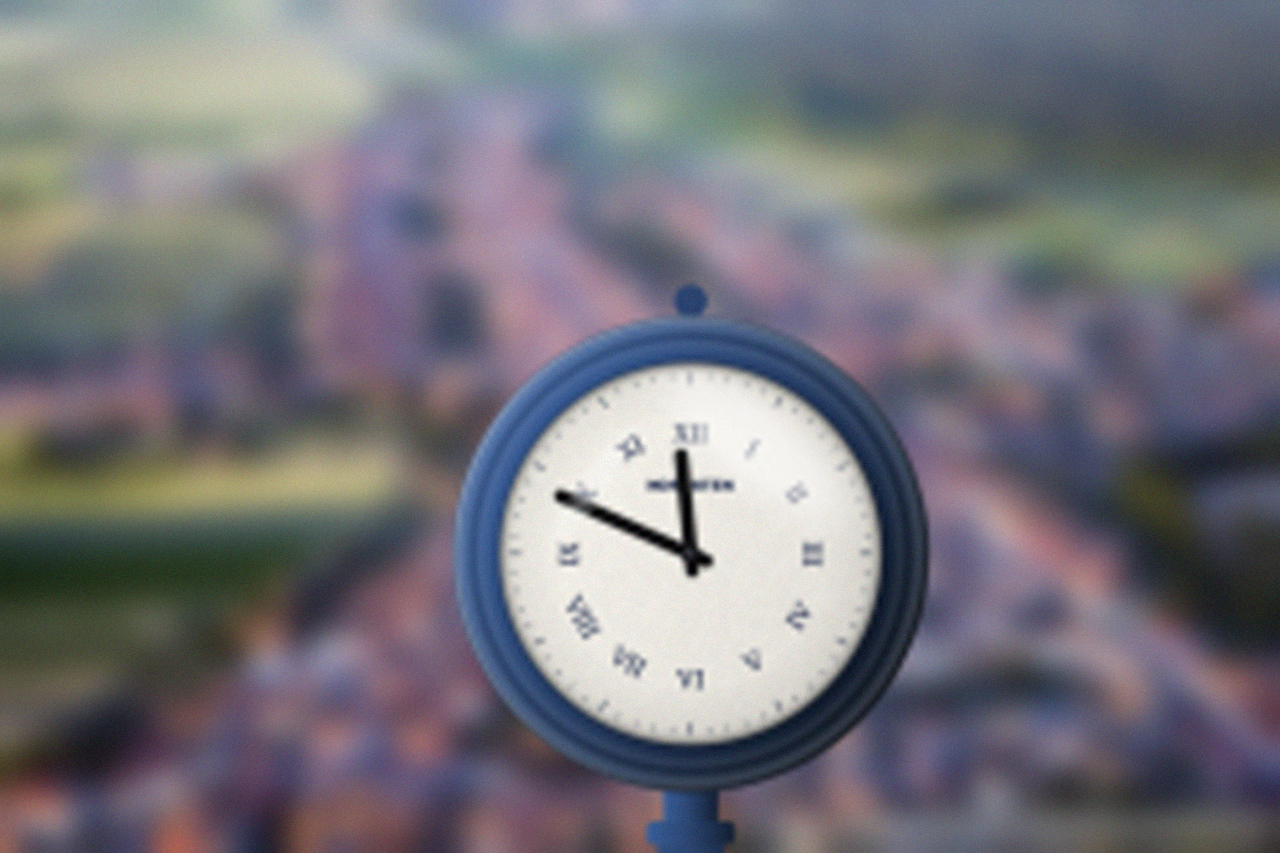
11.49
